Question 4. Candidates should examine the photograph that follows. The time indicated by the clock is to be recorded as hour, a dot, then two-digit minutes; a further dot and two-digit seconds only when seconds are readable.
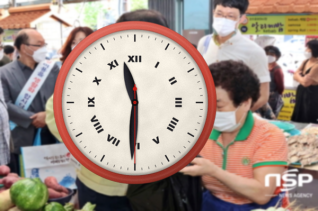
11.30.30
